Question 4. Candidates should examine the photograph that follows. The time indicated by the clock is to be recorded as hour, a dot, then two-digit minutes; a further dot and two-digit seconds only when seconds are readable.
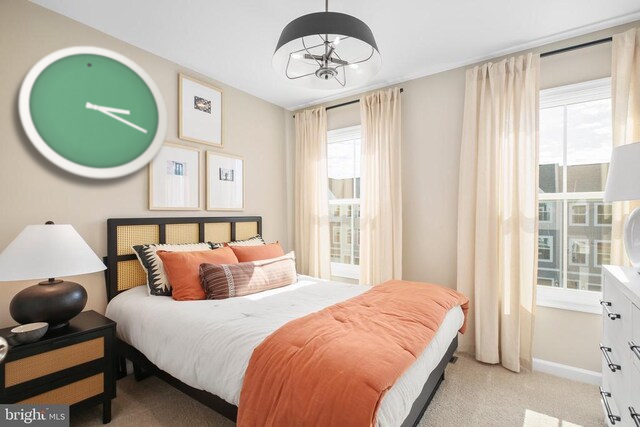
3.20
